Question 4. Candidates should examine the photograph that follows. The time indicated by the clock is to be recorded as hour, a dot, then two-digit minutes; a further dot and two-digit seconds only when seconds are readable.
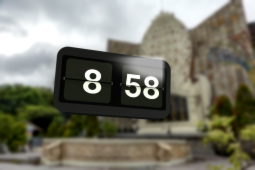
8.58
